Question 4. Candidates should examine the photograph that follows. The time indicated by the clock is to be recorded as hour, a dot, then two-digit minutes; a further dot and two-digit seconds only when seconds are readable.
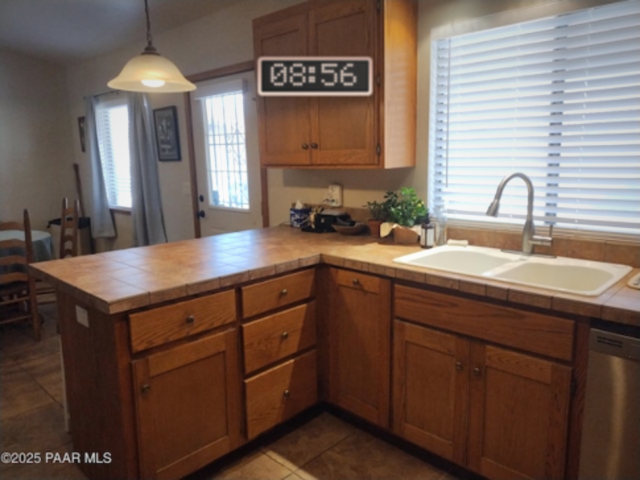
8.56
